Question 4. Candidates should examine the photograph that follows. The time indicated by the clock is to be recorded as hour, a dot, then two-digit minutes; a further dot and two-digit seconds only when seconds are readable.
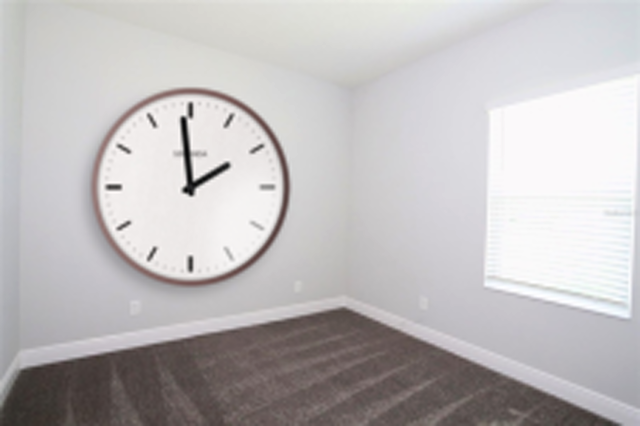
1.59
